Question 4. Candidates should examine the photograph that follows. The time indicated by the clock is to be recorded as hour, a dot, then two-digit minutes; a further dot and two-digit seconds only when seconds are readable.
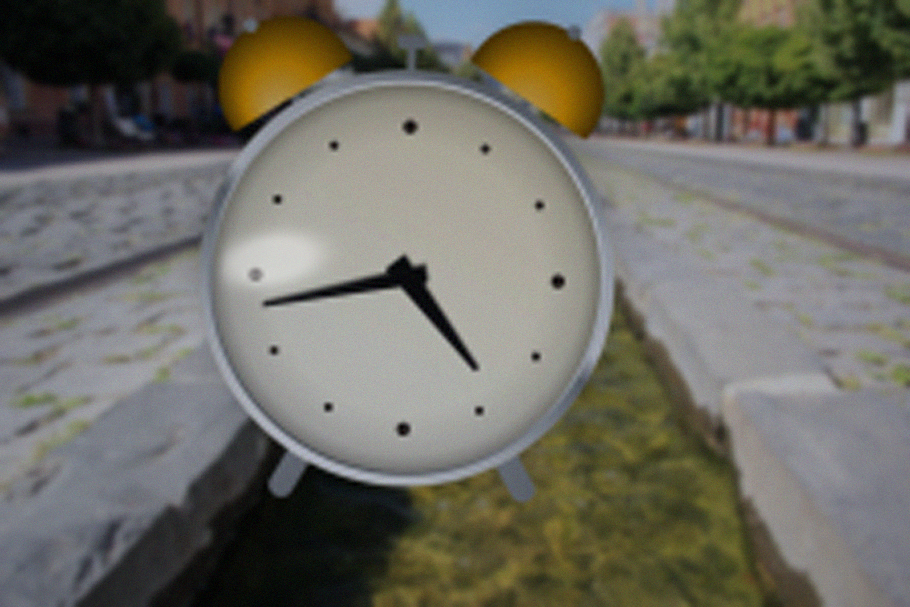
4.43
